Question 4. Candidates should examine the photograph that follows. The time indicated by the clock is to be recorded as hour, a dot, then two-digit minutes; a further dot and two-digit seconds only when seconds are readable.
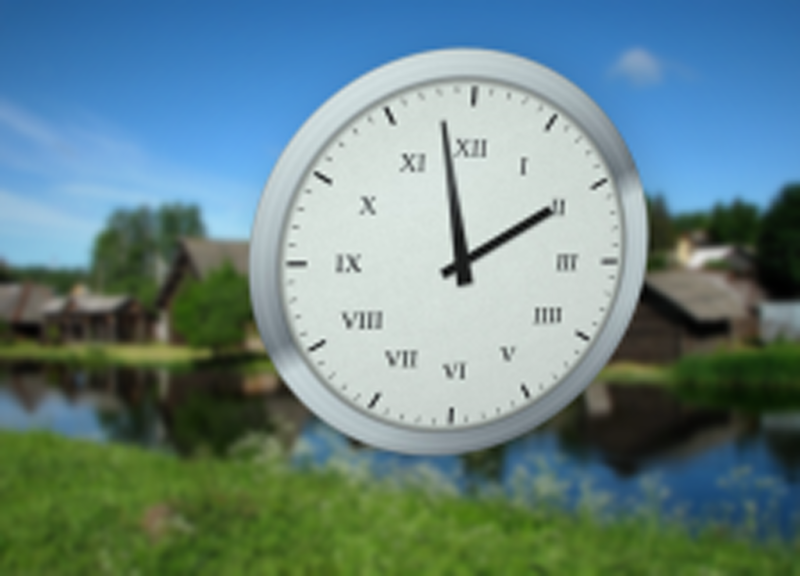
1.58
